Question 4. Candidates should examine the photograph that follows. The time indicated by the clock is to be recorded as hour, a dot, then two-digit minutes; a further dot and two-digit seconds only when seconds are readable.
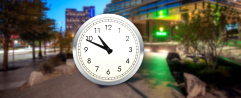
10.49
